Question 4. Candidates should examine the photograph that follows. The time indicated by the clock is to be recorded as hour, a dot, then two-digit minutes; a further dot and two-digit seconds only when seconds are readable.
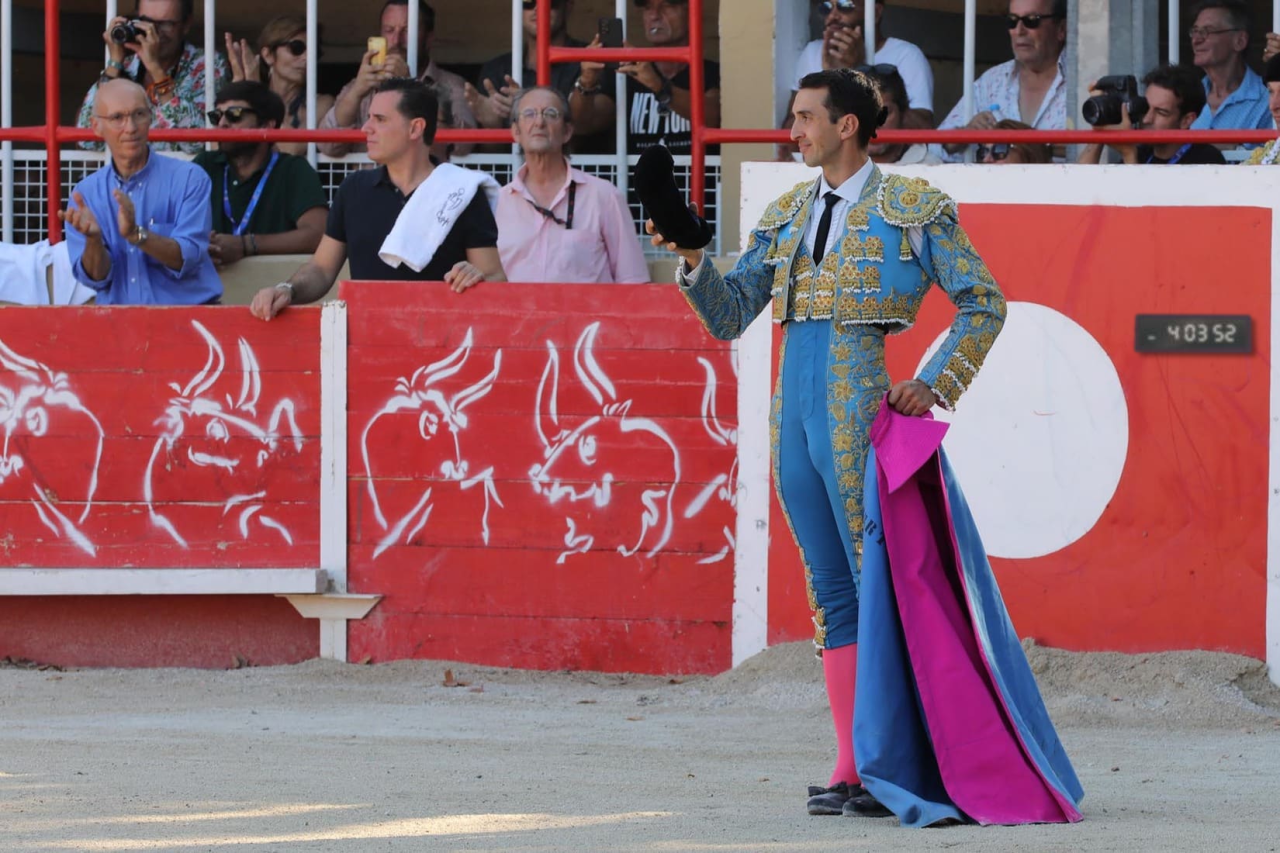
4.03.52
